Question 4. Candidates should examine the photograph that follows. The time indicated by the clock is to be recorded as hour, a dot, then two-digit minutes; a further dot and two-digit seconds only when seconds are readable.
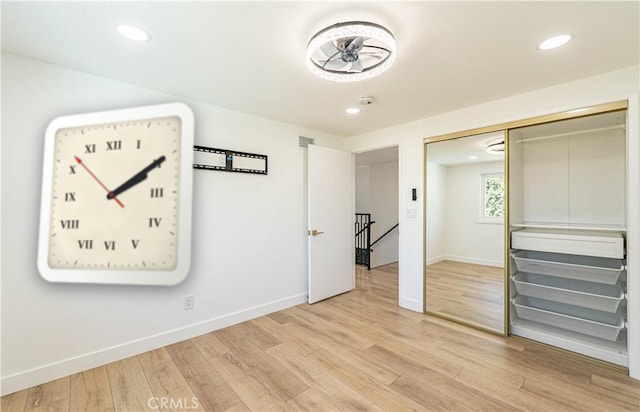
2.09.52
